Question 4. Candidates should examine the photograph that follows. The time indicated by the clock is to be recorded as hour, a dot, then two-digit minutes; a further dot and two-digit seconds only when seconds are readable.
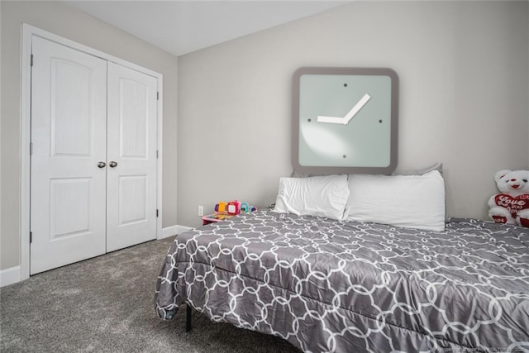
9.07
